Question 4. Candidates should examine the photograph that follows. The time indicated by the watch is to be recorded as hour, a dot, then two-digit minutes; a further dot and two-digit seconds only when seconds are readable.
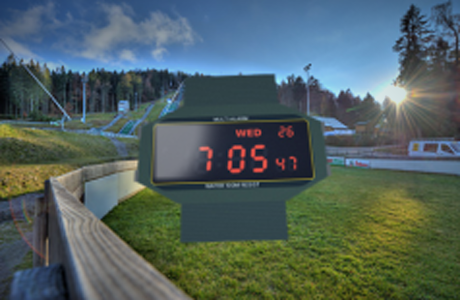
7.05.47
